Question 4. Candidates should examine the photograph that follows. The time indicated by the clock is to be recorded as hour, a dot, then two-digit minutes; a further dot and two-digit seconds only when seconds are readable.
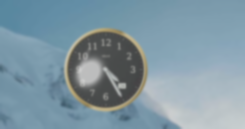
4.25
